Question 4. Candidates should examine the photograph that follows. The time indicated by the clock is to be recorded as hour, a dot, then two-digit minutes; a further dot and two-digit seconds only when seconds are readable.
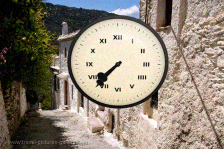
7.37
